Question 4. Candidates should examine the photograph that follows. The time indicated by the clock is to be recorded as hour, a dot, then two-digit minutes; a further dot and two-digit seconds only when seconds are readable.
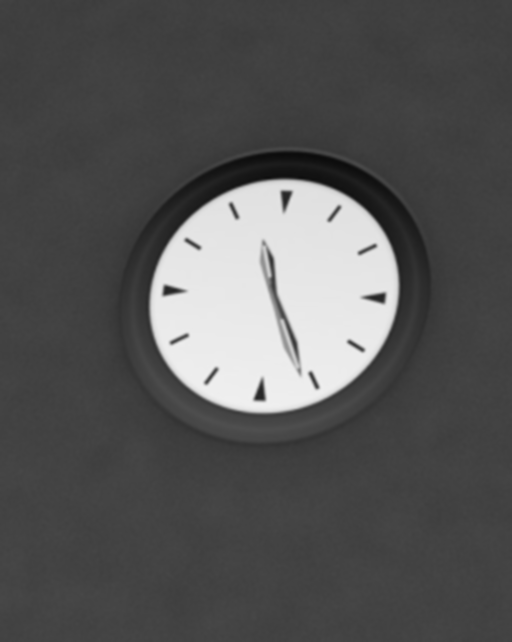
11.26
